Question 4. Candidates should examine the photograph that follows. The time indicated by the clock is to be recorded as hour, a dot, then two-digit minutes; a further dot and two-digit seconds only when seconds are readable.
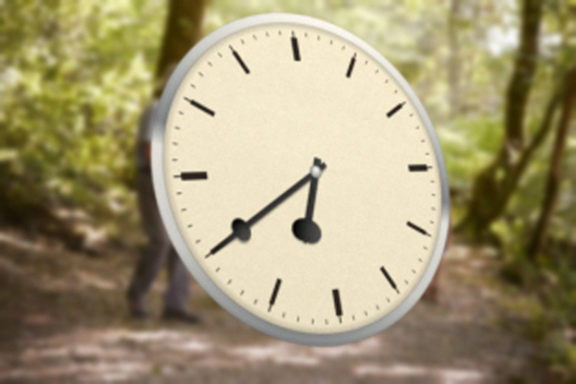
6.40
